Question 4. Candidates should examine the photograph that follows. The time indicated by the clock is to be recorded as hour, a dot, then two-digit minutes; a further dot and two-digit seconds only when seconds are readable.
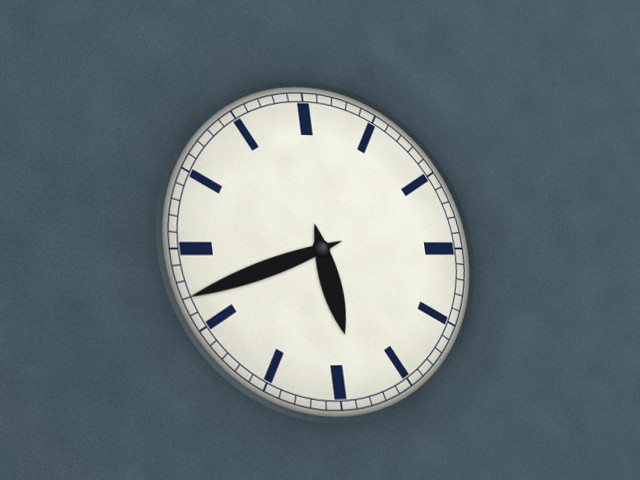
5.42
